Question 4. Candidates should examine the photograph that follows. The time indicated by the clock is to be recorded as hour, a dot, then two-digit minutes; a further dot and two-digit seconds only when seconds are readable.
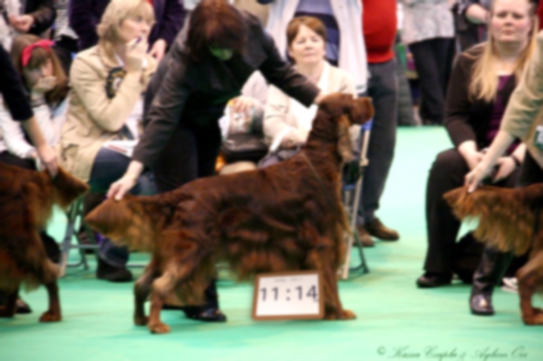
11.14
